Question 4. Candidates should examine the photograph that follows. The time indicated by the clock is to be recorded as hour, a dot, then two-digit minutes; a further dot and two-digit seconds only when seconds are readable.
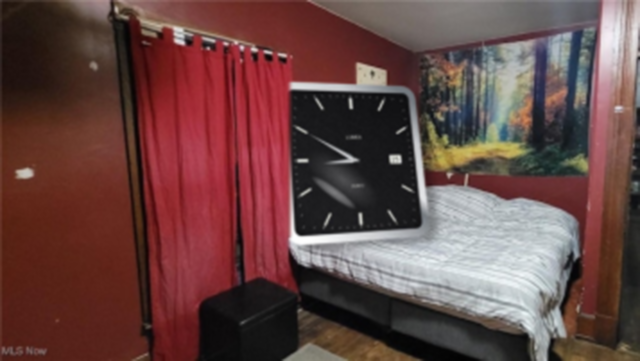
8.50
